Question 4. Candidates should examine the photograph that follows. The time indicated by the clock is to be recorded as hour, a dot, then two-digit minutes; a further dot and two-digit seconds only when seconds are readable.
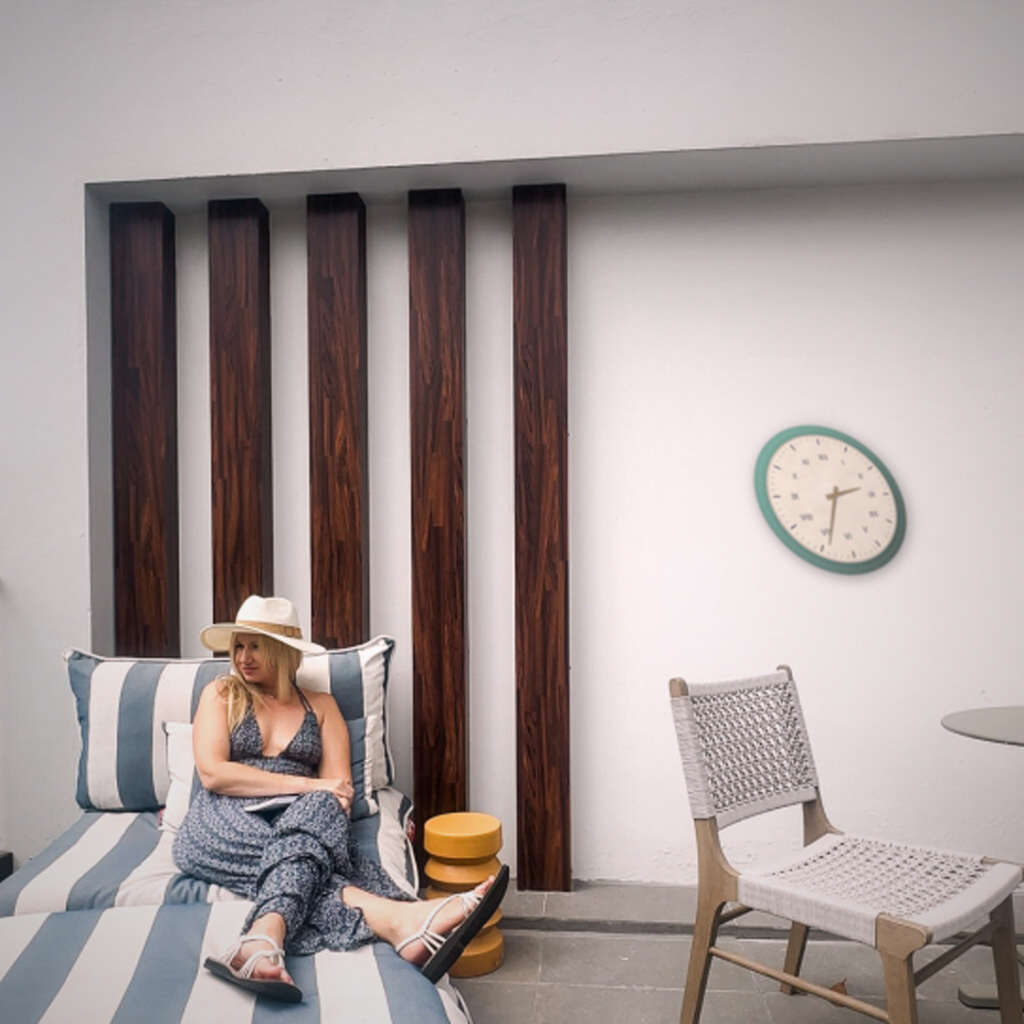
2.34
